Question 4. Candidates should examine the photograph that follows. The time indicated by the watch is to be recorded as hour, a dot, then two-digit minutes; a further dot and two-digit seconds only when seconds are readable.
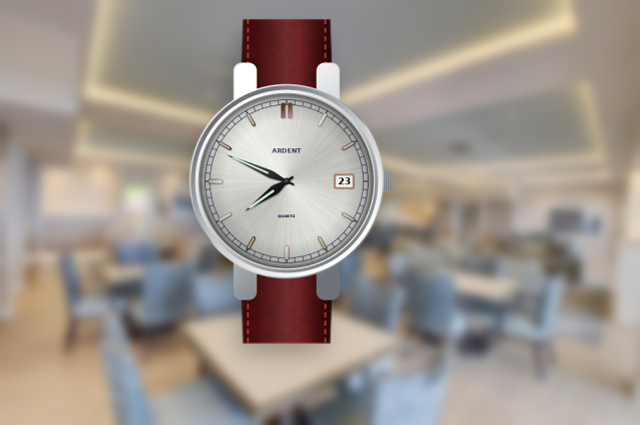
7.49
